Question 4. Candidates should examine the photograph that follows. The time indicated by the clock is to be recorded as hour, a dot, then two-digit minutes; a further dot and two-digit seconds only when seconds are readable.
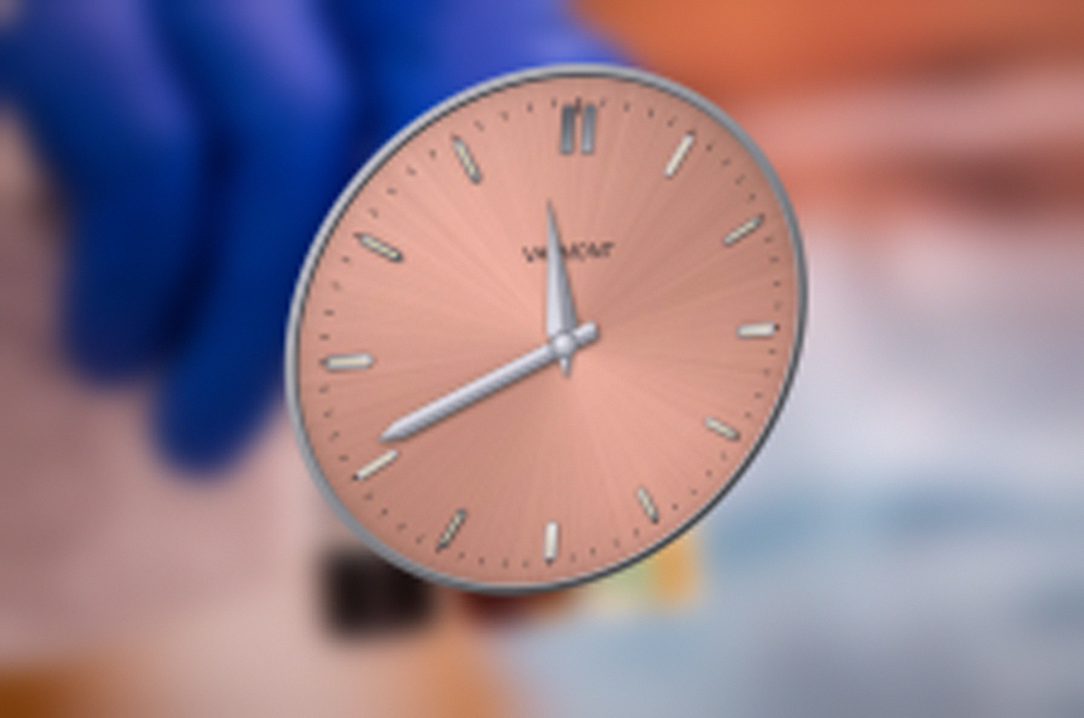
11.41
